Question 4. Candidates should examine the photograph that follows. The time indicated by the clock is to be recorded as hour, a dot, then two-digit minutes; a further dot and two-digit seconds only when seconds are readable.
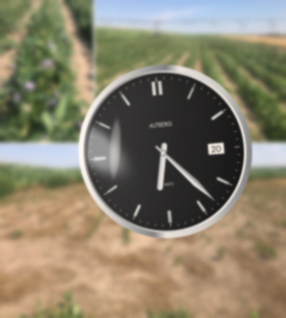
6.23
